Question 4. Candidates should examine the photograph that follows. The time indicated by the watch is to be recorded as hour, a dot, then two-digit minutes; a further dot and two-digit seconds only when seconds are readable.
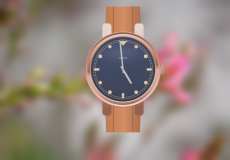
4.59
